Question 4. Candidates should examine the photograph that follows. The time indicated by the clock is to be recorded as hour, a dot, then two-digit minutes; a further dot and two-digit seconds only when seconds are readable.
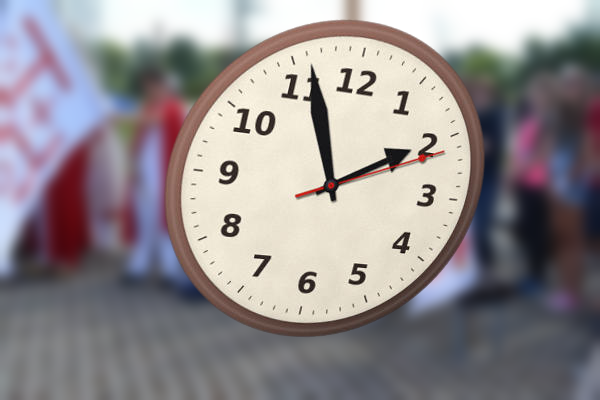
1.56.11
